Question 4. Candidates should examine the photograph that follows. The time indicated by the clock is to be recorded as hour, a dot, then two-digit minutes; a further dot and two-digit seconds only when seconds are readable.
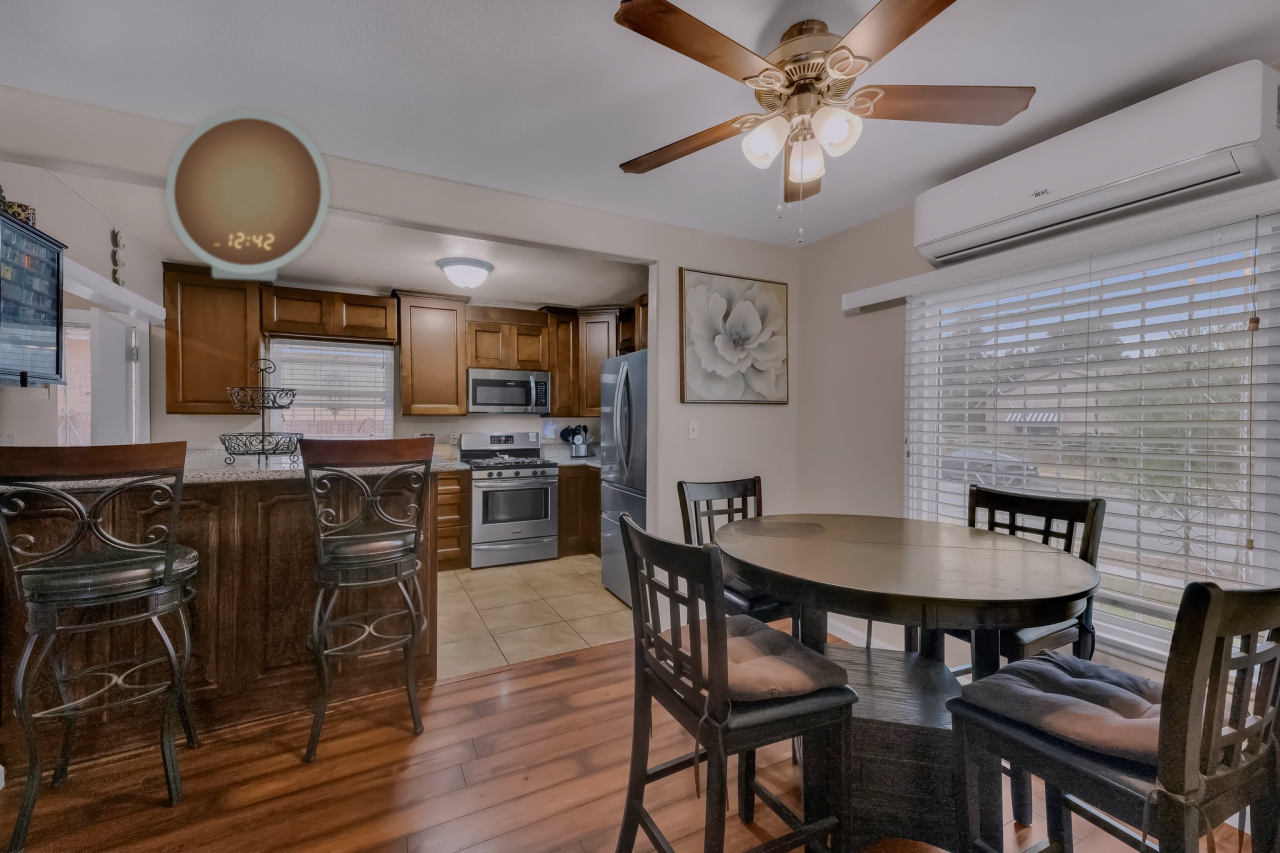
12.42
